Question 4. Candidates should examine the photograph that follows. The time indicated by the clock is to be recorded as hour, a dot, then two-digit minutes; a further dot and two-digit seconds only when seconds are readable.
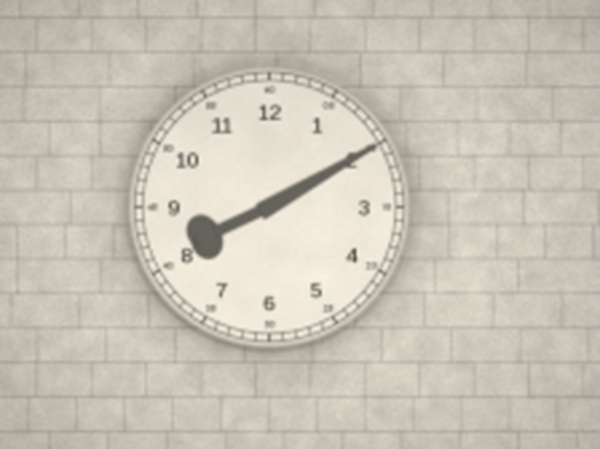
8.10
